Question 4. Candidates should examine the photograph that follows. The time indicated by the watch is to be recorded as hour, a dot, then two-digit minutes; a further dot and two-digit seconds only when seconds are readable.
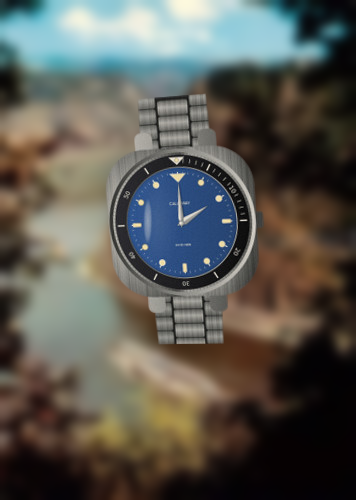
2.00
